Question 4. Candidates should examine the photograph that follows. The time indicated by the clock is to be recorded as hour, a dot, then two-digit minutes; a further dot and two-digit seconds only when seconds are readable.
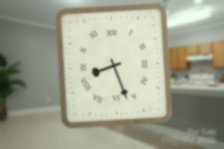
8.27
